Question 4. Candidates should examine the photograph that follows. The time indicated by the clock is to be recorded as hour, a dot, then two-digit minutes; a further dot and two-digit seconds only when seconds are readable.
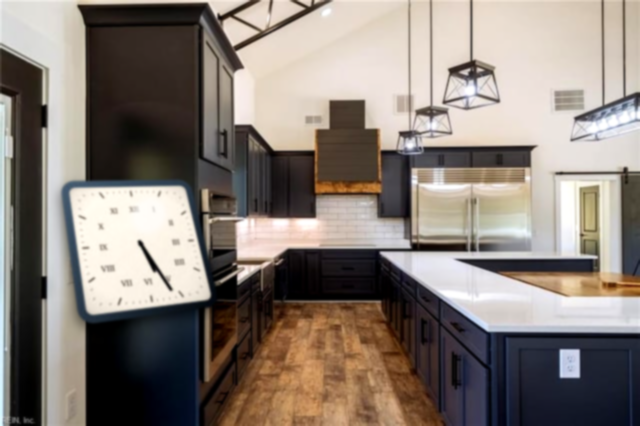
5.26
